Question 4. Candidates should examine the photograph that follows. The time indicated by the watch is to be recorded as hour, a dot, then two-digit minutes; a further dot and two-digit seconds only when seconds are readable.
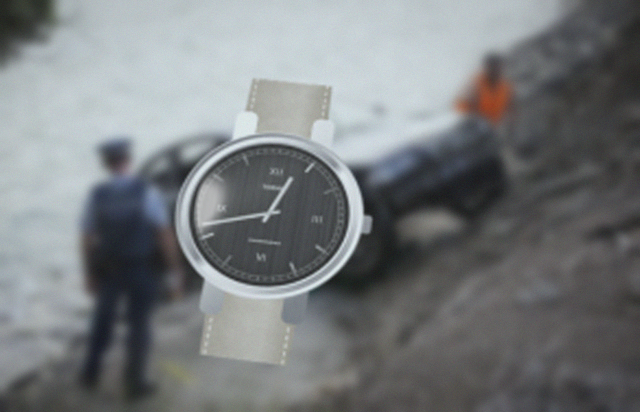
12.42
